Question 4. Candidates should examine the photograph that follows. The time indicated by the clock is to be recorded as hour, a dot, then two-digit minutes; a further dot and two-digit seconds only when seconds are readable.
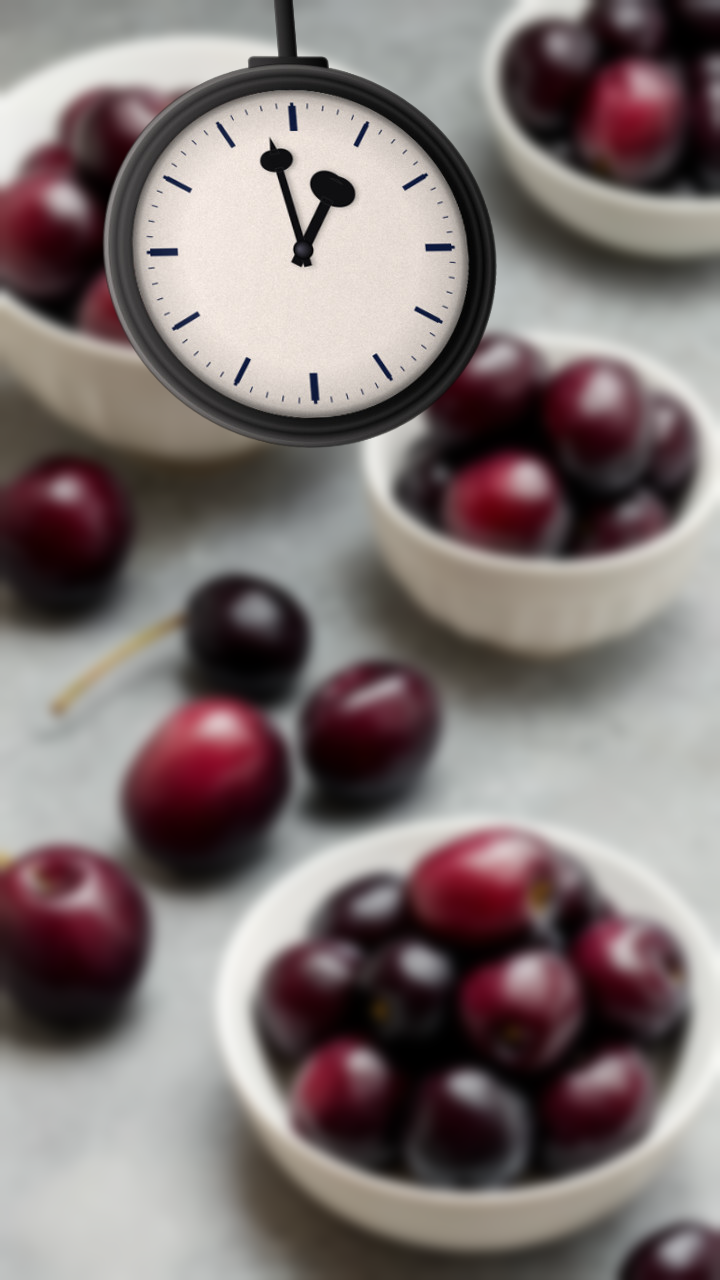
12.58
